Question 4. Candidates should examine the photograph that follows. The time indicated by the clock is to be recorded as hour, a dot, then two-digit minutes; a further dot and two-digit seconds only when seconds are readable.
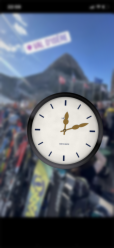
12.12
